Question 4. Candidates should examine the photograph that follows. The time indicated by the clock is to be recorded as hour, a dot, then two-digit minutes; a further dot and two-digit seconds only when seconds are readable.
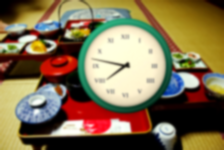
7.47
